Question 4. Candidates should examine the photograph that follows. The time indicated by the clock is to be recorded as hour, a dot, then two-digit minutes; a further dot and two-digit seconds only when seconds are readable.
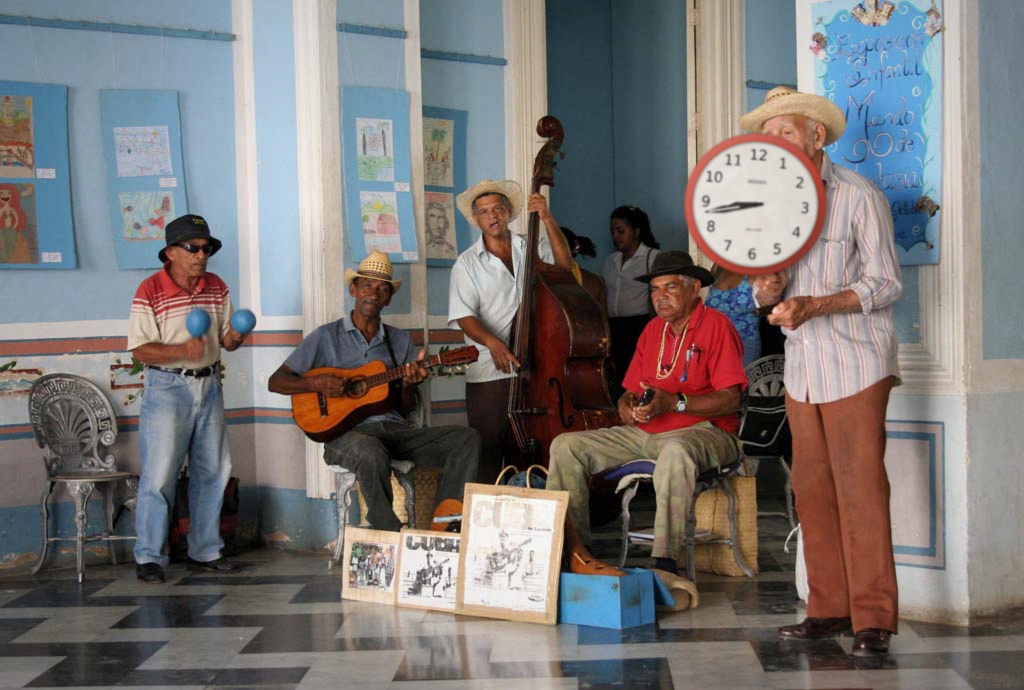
8.43
